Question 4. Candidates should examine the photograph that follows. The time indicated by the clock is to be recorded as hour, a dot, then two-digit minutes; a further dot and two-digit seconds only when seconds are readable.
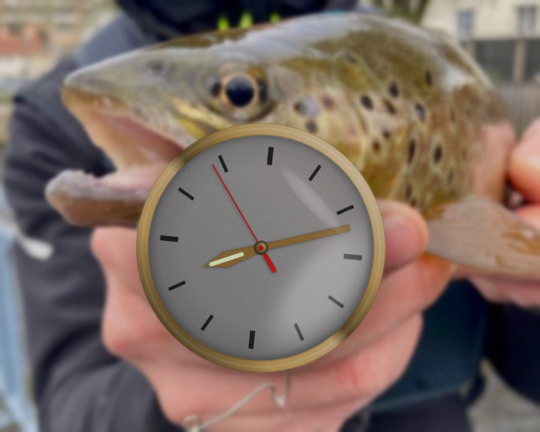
8.11.54
